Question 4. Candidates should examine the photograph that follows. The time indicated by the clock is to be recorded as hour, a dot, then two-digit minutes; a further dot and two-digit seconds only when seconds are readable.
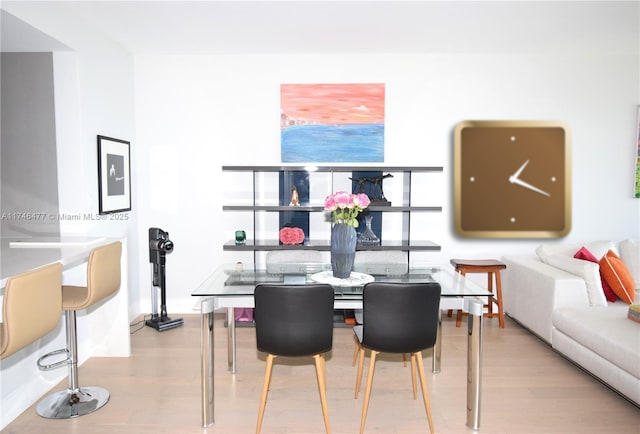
1.19
